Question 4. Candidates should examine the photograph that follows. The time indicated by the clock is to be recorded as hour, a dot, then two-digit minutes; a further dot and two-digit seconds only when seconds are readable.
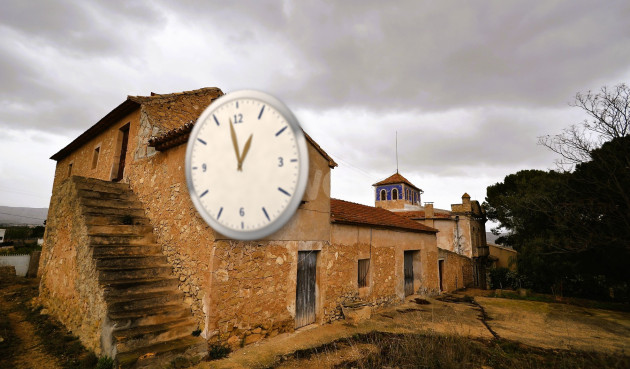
12.58
